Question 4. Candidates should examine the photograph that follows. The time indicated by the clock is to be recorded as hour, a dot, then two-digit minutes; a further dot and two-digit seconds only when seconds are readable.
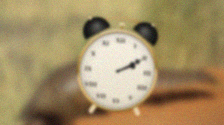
2.10
